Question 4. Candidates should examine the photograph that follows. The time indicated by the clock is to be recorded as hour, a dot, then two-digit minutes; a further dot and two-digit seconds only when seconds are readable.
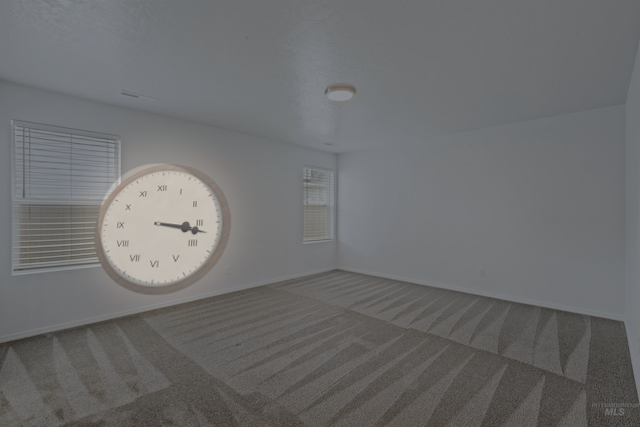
3.17
